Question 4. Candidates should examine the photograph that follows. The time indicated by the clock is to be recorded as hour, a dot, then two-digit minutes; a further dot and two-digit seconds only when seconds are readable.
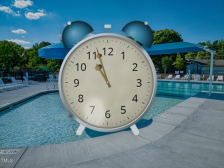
10.57
